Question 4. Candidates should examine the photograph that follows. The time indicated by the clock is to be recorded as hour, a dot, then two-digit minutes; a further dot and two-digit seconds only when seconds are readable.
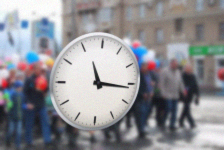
11.16
